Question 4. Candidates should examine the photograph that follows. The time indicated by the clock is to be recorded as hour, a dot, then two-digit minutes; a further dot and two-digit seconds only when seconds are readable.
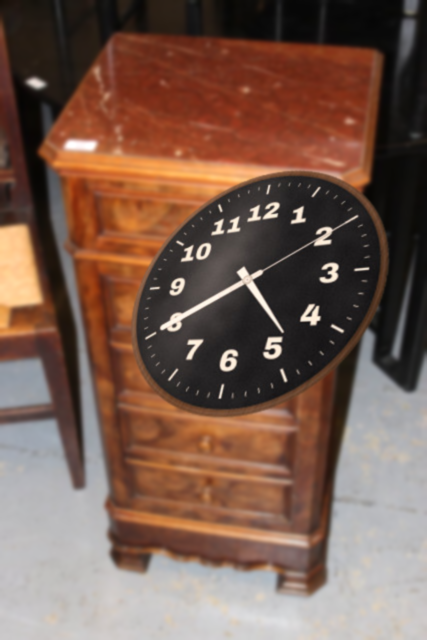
4.40.10
